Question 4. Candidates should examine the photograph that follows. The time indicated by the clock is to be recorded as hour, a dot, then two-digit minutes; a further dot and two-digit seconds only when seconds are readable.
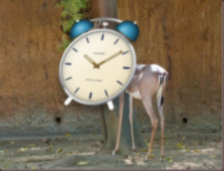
10.09
